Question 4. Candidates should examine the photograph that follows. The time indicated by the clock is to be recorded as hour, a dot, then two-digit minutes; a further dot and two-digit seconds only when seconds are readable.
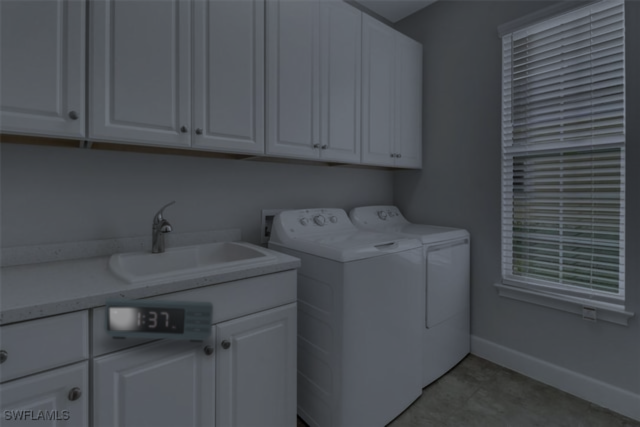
1.37
